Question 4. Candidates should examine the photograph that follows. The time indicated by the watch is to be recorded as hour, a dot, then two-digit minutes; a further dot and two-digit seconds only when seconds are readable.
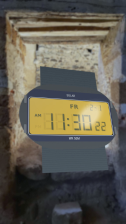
11.30.22
